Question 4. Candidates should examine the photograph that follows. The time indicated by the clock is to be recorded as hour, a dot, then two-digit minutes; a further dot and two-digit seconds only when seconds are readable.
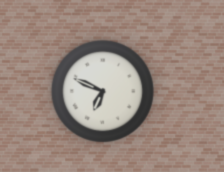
6.49
